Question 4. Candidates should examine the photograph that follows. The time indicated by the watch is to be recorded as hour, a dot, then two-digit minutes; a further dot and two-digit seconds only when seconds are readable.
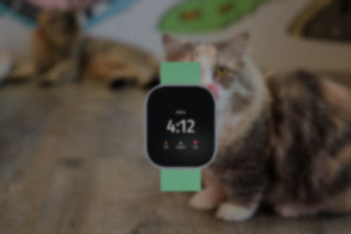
4.12
